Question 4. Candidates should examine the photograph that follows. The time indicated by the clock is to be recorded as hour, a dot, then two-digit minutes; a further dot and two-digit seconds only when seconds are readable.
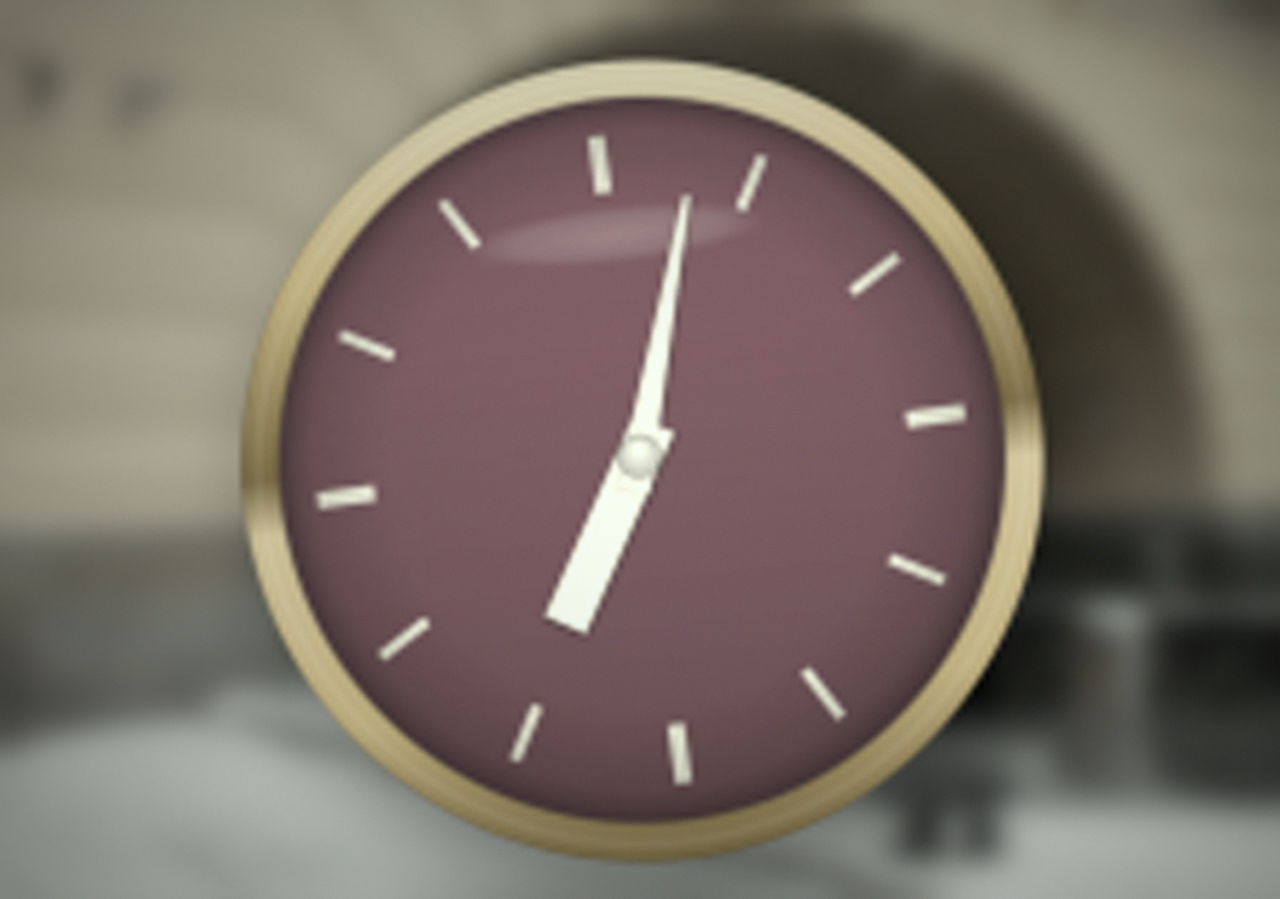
7.03
